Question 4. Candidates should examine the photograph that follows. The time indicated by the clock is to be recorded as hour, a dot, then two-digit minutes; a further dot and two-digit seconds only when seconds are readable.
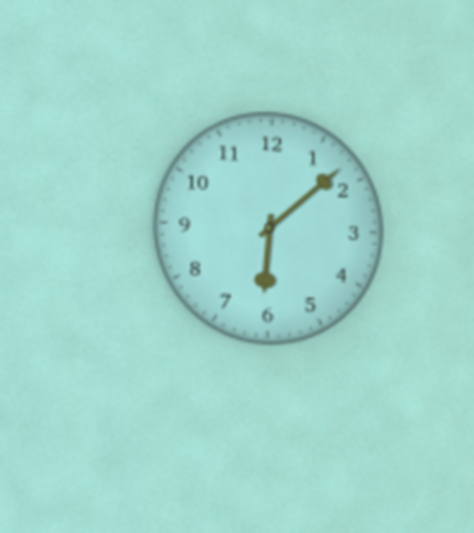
6.08
